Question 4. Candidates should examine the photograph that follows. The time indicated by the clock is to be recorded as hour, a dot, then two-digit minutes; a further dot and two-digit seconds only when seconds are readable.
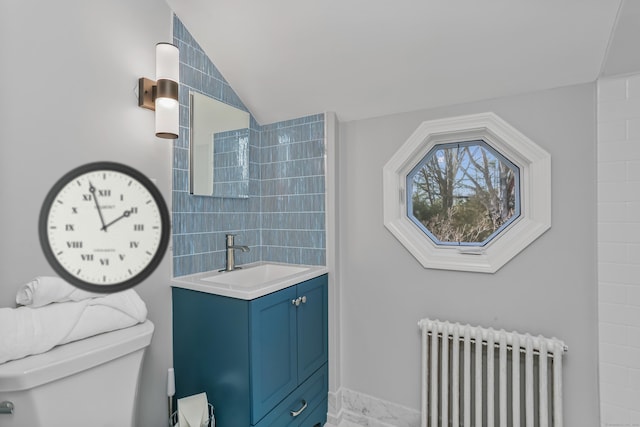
1.57
